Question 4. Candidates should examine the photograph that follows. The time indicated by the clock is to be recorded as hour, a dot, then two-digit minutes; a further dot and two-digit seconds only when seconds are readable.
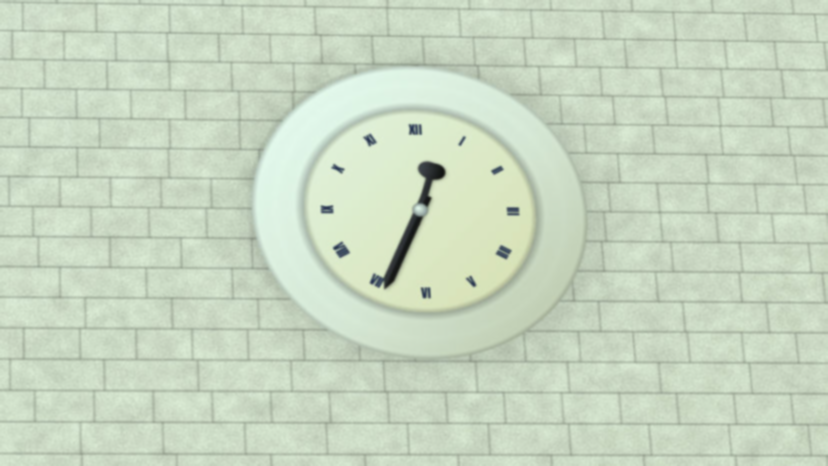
12.34
